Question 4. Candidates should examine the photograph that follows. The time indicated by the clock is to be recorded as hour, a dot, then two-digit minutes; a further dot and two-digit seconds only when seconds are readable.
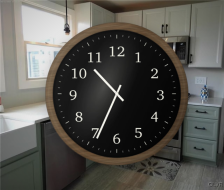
10.34
